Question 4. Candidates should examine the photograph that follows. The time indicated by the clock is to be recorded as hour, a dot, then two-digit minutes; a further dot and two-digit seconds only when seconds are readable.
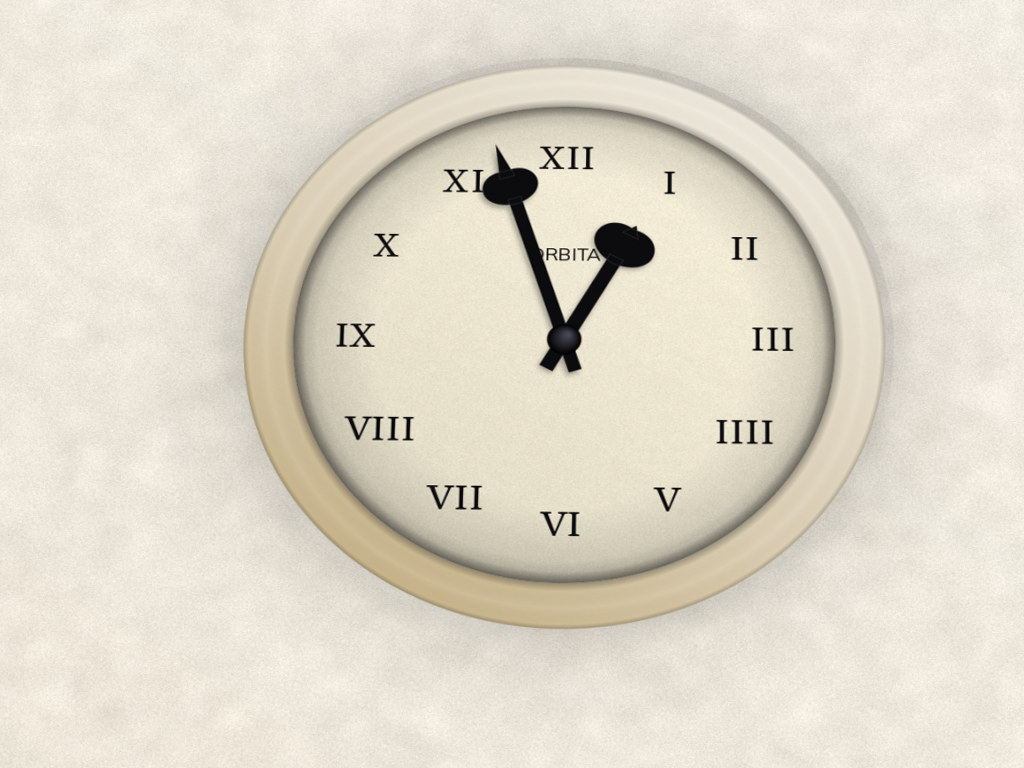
12.57
